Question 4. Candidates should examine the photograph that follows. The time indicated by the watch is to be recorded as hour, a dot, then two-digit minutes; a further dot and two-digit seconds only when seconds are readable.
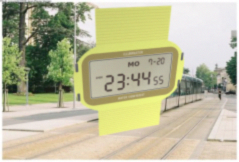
23.44.55
